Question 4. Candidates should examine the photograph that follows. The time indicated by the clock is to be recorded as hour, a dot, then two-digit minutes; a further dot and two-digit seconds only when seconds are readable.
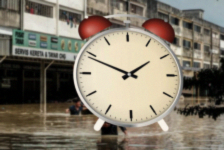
1.49
